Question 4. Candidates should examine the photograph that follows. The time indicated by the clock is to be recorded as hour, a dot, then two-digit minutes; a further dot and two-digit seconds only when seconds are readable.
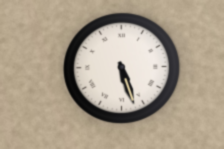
5.27
